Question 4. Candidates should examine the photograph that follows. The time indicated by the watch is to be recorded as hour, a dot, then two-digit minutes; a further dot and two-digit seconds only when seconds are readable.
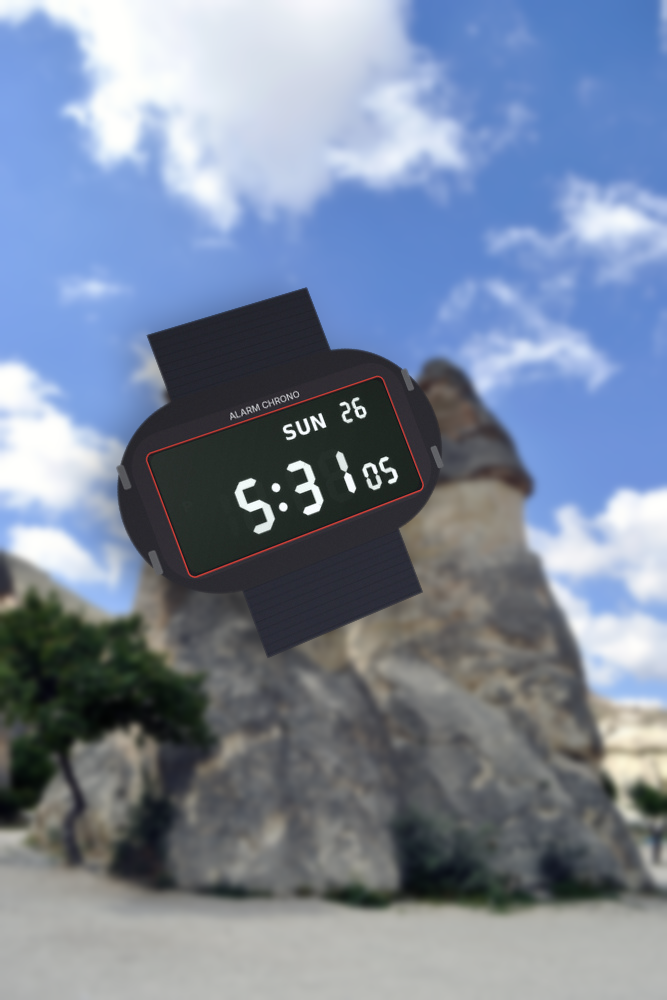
5.31.05
